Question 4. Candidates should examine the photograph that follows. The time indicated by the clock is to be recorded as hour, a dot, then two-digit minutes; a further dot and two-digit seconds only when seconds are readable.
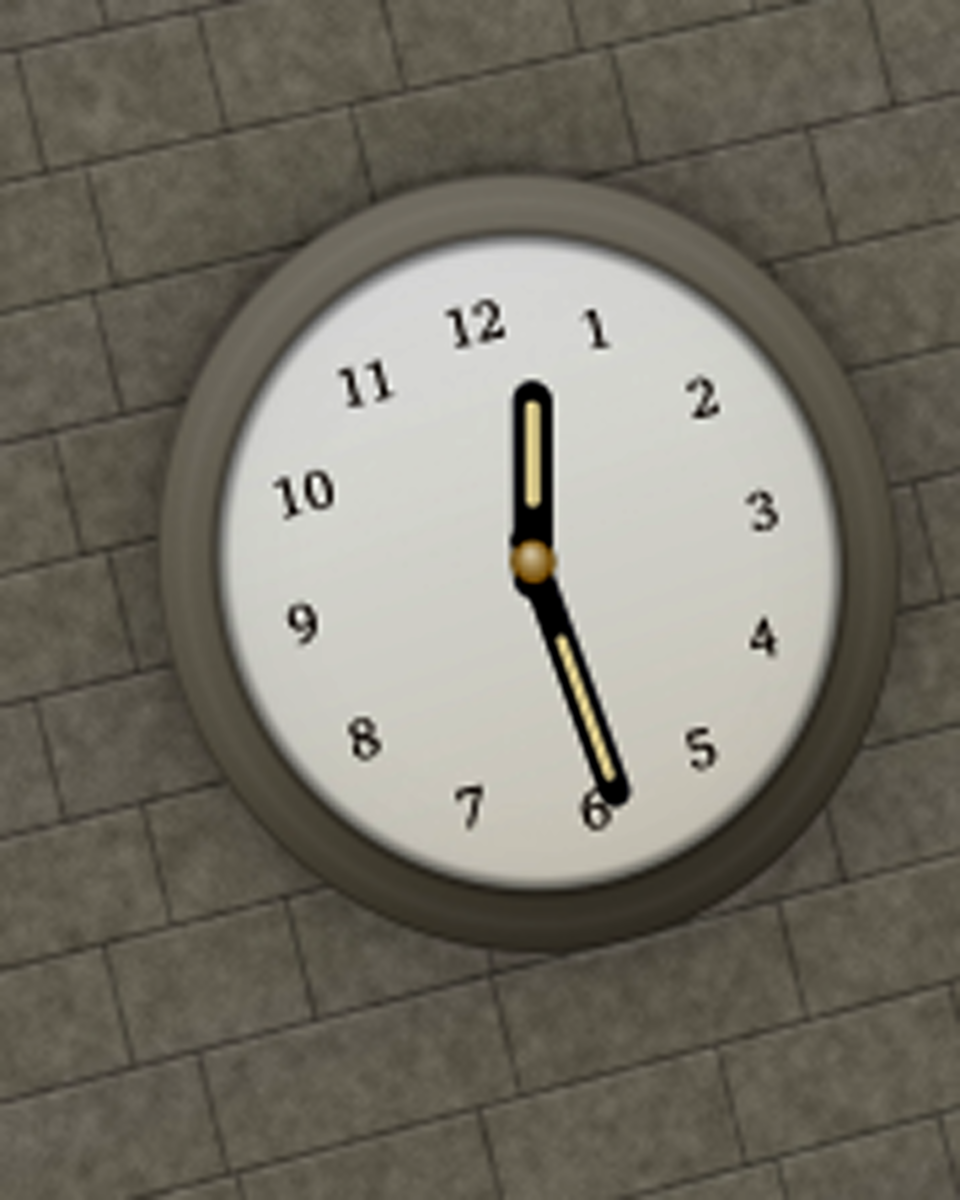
12.29
